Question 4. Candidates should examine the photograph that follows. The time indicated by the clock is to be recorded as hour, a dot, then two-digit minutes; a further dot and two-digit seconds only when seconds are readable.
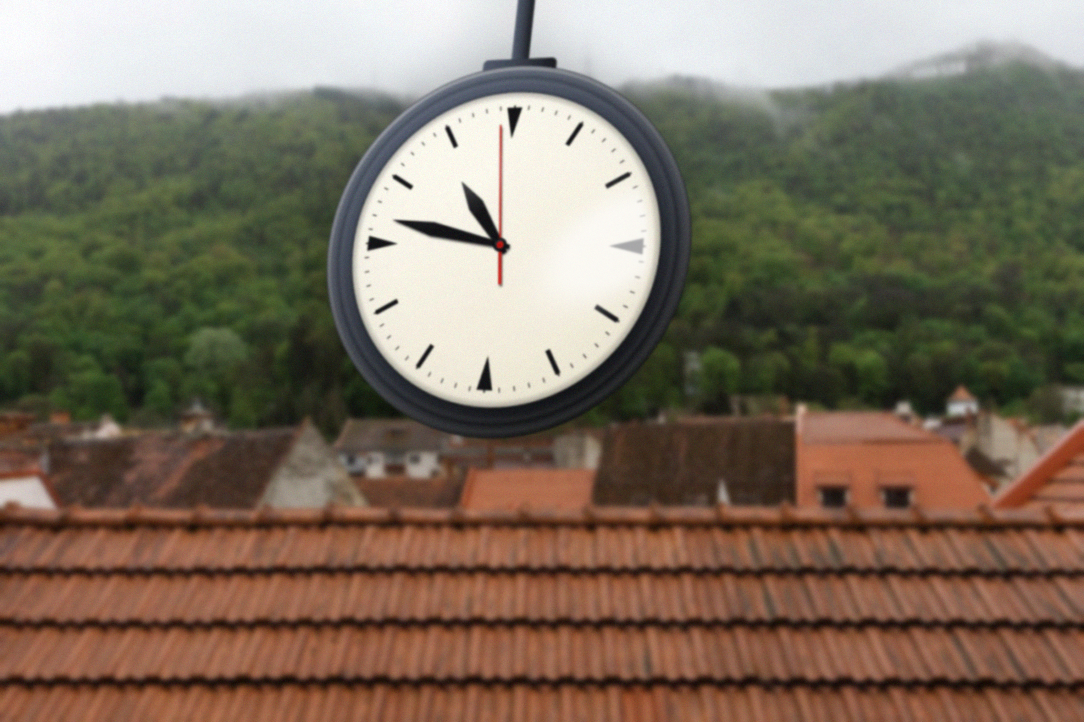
10.46.59
